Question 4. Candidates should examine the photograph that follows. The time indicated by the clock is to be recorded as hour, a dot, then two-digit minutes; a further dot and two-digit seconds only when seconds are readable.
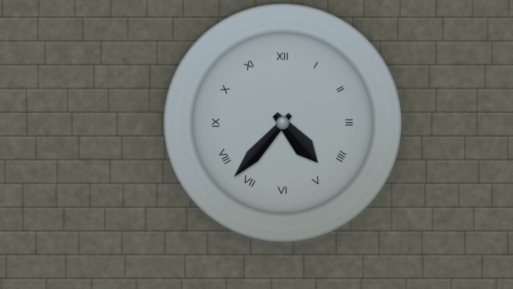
4.37
